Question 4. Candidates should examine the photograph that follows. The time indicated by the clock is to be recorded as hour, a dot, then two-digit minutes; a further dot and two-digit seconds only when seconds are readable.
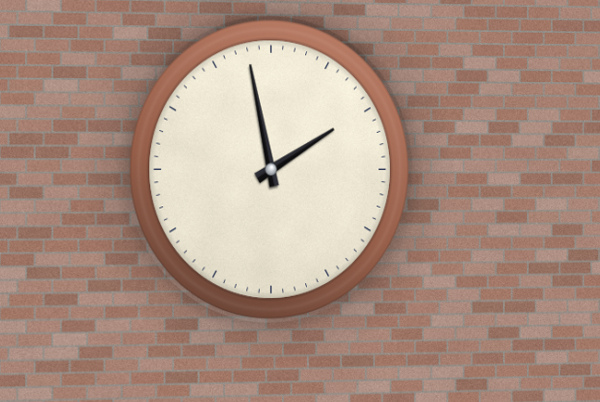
1.58
